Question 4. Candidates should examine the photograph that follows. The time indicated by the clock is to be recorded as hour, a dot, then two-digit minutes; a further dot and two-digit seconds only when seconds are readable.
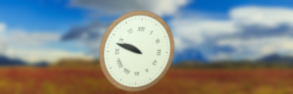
9.48
